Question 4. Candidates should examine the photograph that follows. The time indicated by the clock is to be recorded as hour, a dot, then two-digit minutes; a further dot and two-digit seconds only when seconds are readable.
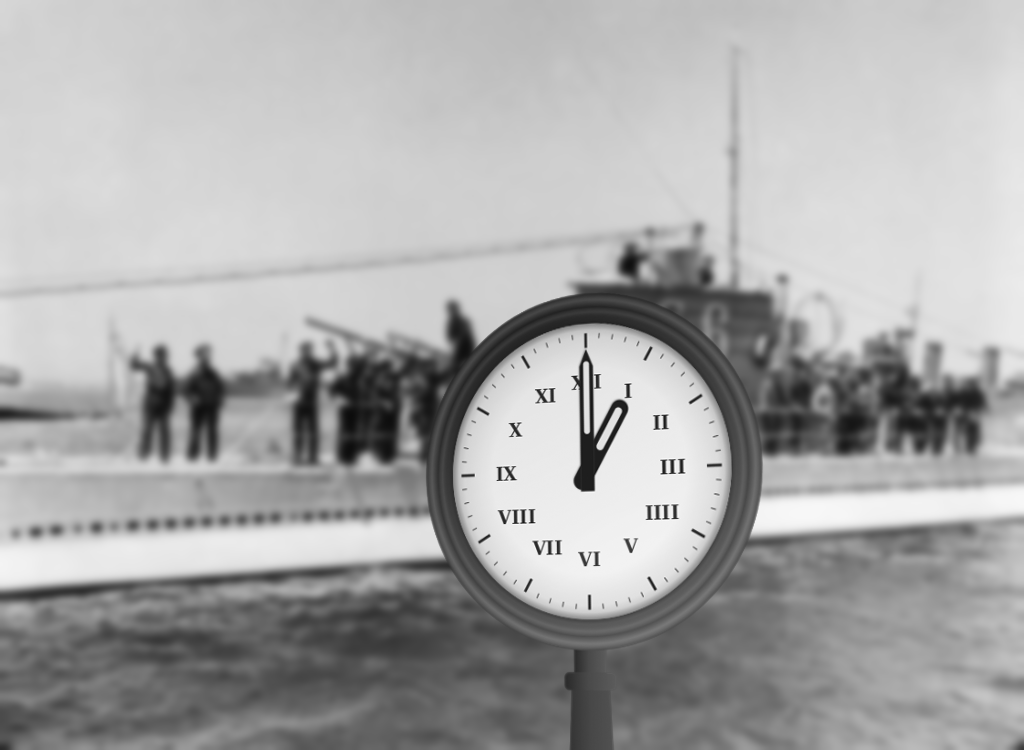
1.00
